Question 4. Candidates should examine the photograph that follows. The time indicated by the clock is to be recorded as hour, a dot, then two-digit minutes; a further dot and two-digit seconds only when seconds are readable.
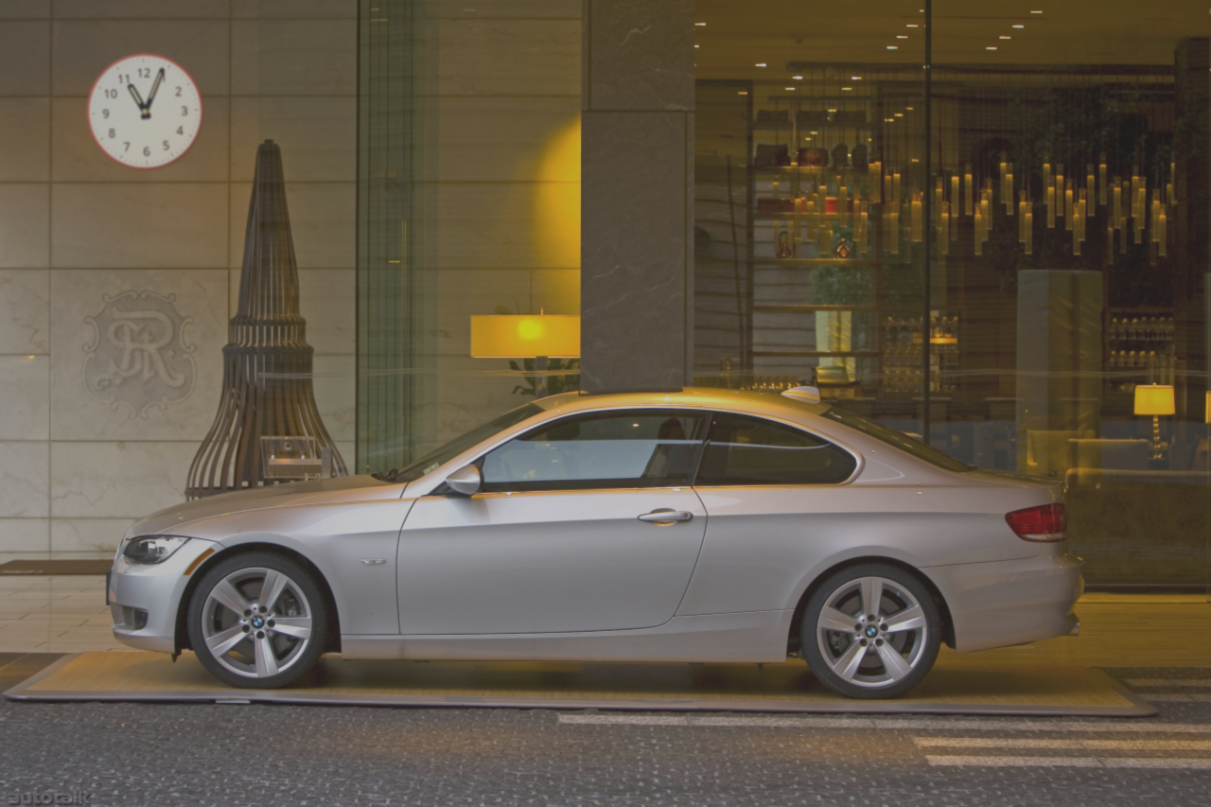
11.04
